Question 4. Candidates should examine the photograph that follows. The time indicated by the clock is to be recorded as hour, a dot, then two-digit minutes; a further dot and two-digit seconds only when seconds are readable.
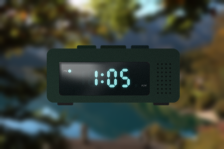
1.05
